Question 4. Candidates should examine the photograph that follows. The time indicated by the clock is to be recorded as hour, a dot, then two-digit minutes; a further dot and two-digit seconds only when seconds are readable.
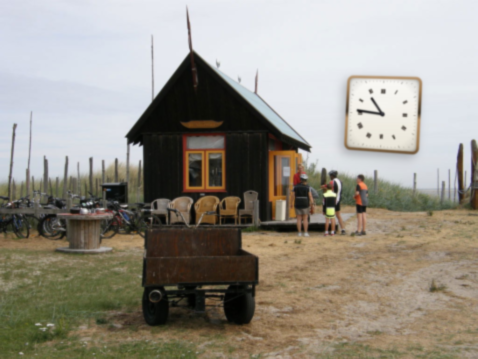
10.46
